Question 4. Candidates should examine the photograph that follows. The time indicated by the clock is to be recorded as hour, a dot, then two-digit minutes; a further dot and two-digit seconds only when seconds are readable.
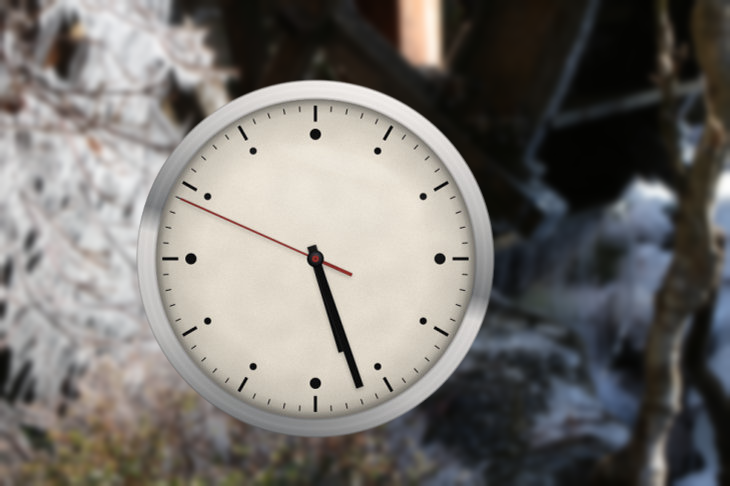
5.26.49
